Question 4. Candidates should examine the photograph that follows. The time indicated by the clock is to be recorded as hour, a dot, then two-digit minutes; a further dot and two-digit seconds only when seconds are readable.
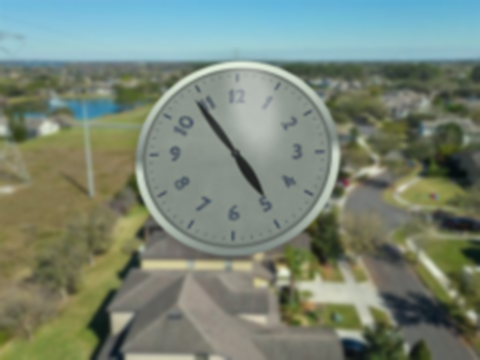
4.54
